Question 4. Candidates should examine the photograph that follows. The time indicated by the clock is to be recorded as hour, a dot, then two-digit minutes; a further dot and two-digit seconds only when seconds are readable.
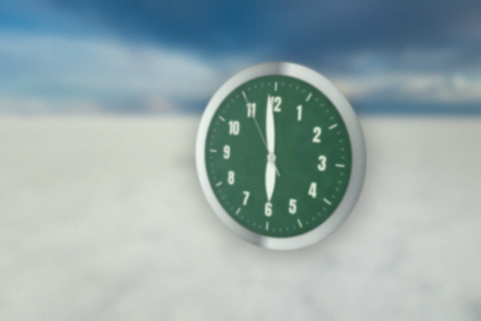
5.58.55
